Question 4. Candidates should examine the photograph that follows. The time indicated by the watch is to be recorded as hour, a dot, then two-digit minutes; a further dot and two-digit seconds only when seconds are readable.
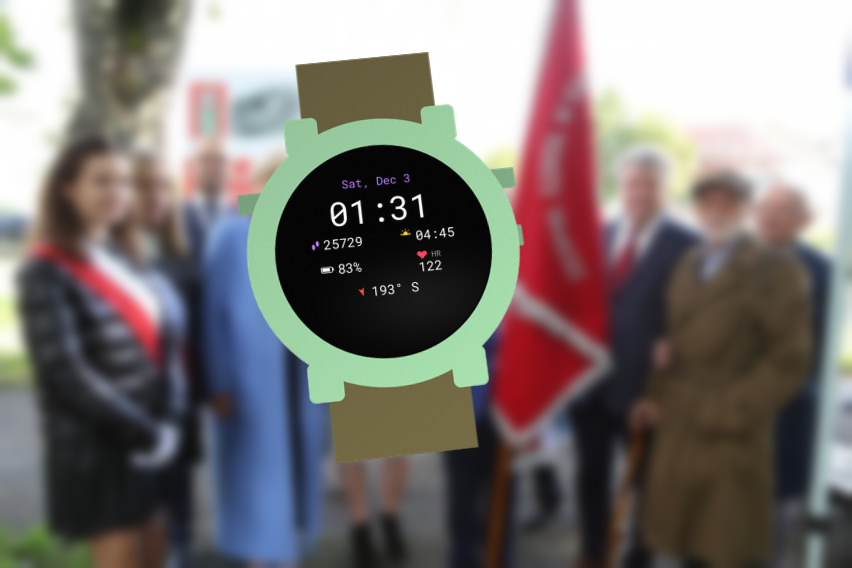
1.31
